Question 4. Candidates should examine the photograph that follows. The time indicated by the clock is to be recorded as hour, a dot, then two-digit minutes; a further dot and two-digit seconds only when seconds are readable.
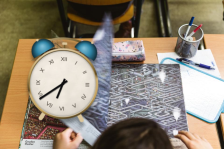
6.39
